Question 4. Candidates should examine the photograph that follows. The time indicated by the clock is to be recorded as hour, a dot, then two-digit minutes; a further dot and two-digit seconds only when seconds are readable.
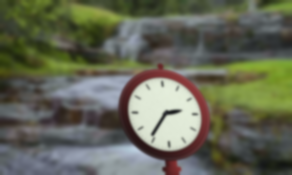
2.36
